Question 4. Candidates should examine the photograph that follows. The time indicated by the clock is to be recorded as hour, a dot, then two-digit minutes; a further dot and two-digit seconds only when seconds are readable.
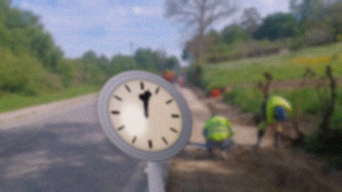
12.02
